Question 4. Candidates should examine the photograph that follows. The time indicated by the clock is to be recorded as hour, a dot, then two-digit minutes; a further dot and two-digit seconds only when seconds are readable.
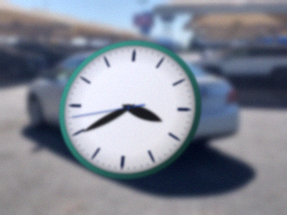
3.39.43
